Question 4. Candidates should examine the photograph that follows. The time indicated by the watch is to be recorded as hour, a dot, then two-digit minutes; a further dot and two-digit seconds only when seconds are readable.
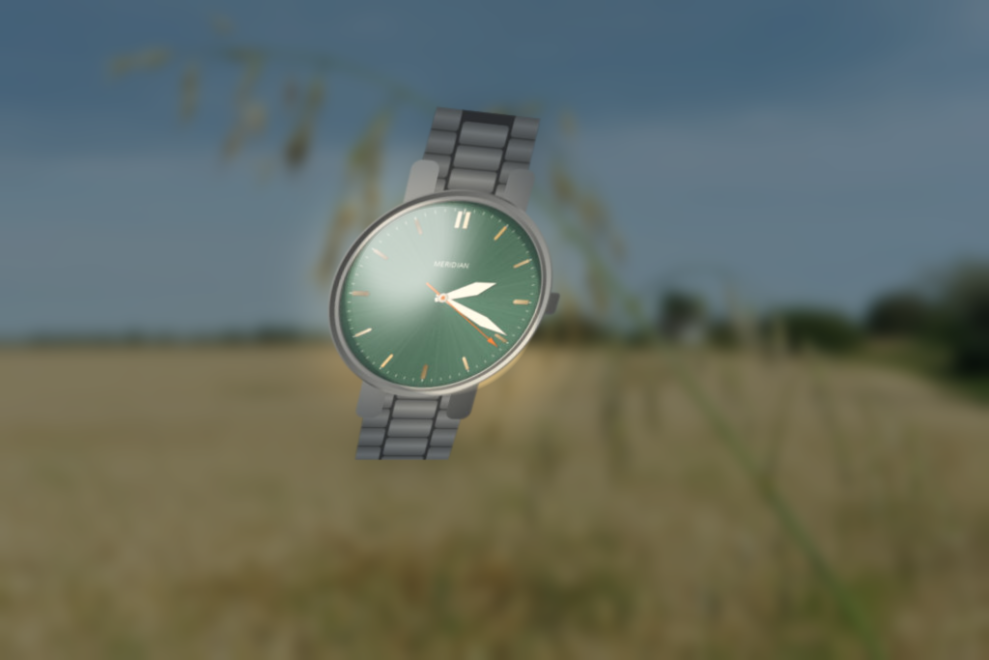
2.19.21
